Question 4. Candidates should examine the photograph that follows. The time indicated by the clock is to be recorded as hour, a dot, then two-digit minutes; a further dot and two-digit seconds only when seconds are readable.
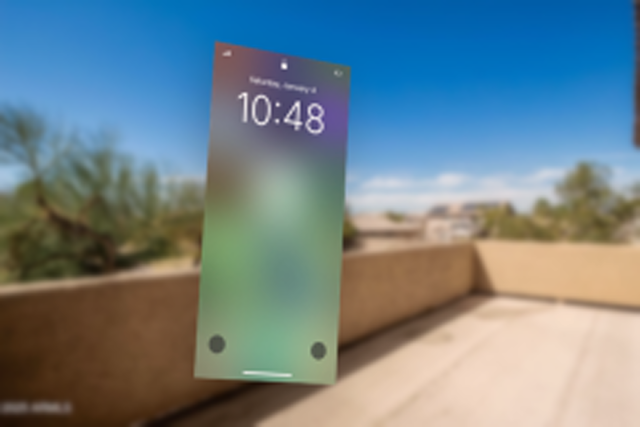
10.48
